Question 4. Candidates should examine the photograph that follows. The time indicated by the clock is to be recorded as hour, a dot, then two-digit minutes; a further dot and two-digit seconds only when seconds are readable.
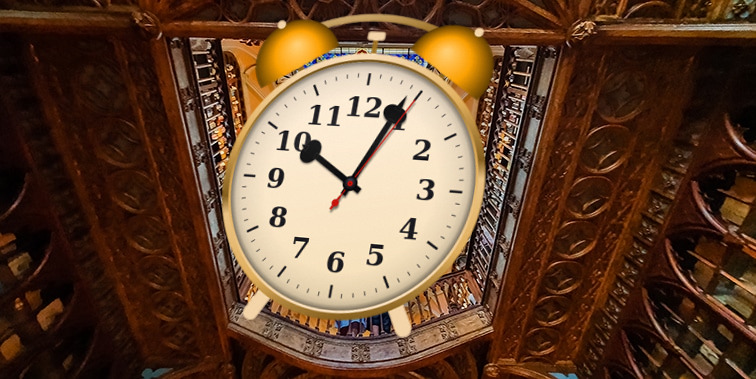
10.04.05
